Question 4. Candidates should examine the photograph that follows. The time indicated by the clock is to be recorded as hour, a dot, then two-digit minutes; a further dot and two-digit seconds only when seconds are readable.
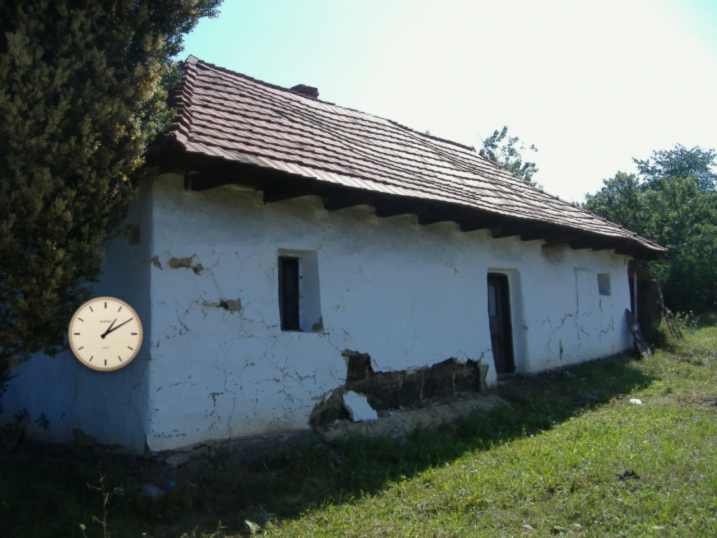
1.10
